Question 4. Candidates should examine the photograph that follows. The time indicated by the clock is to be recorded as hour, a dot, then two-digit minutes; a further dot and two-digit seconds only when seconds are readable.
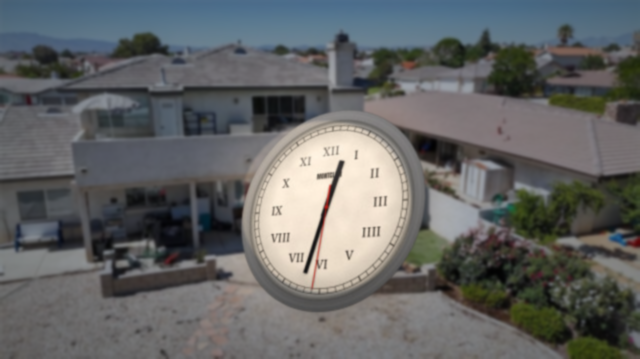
12.32.31
